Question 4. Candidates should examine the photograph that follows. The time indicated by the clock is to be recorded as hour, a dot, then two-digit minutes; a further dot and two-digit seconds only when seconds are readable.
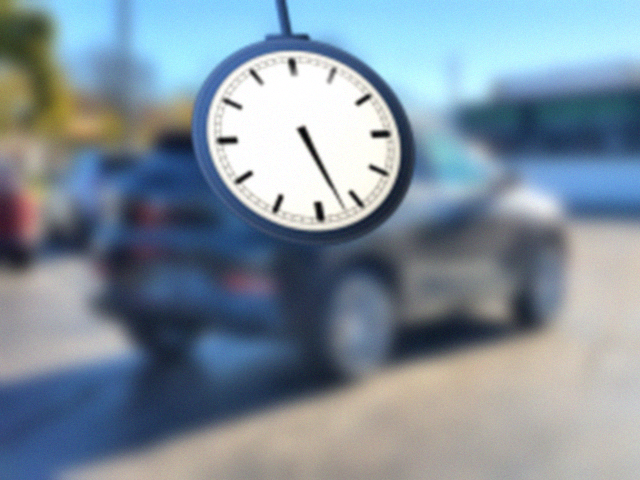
5.27
